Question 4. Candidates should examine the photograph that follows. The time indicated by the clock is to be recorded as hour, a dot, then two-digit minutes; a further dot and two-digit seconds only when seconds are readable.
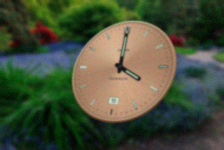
4.00
